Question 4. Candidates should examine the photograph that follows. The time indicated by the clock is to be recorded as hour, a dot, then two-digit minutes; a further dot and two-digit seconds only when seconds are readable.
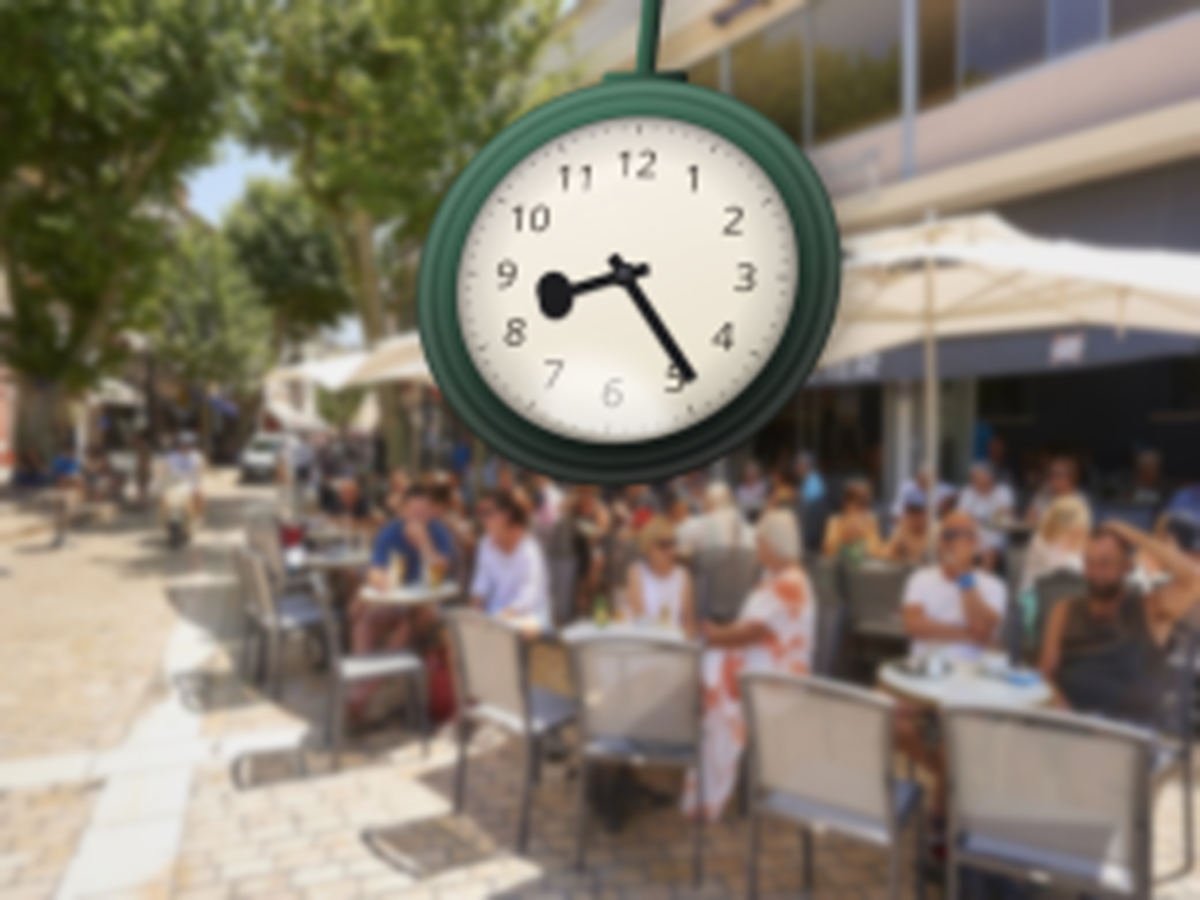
8.24
